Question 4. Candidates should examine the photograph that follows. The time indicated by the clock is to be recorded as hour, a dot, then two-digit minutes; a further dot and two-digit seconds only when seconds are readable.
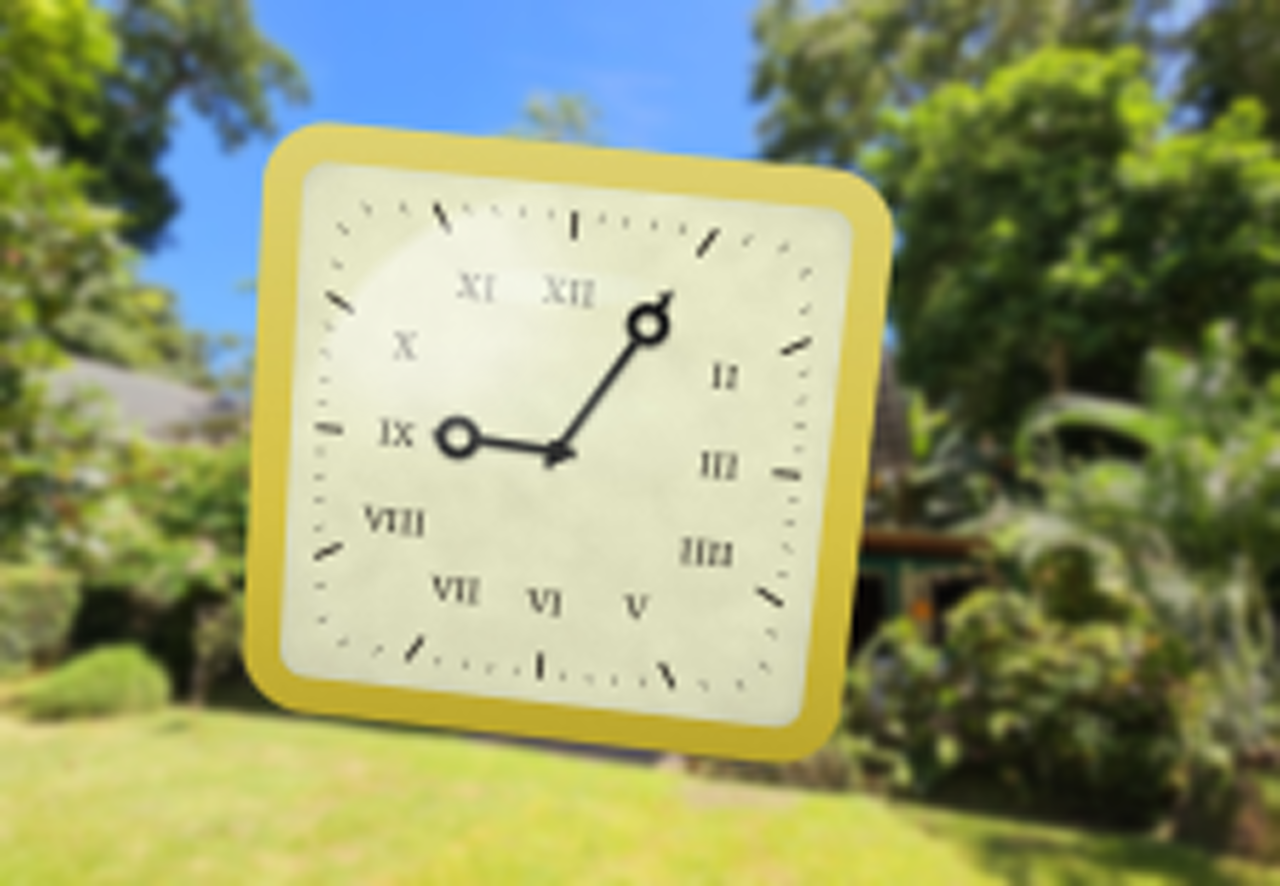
9.05
